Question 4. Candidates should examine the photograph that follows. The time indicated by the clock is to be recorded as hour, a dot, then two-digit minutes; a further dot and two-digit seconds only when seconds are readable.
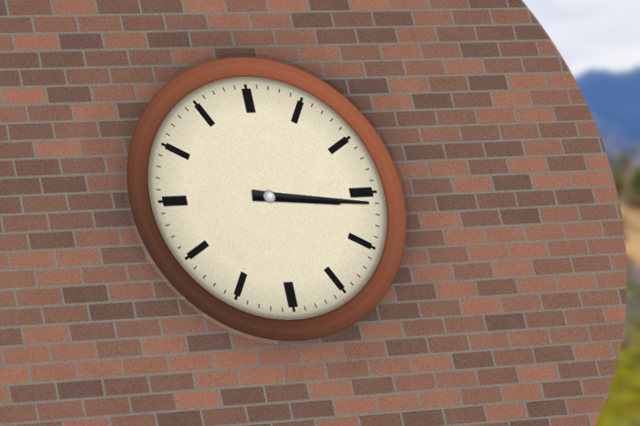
3.16
